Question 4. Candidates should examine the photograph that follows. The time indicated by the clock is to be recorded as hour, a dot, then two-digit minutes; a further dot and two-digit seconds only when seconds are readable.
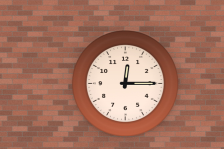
12.15
